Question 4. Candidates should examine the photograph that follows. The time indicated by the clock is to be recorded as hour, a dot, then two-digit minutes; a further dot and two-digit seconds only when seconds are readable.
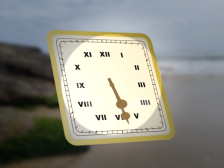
5.28
